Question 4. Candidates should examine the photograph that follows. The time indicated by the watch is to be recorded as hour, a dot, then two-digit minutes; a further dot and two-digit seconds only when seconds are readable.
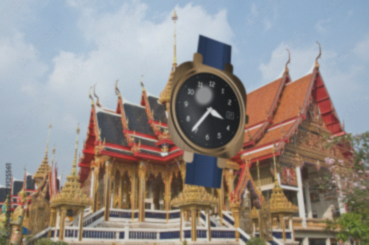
3.36
